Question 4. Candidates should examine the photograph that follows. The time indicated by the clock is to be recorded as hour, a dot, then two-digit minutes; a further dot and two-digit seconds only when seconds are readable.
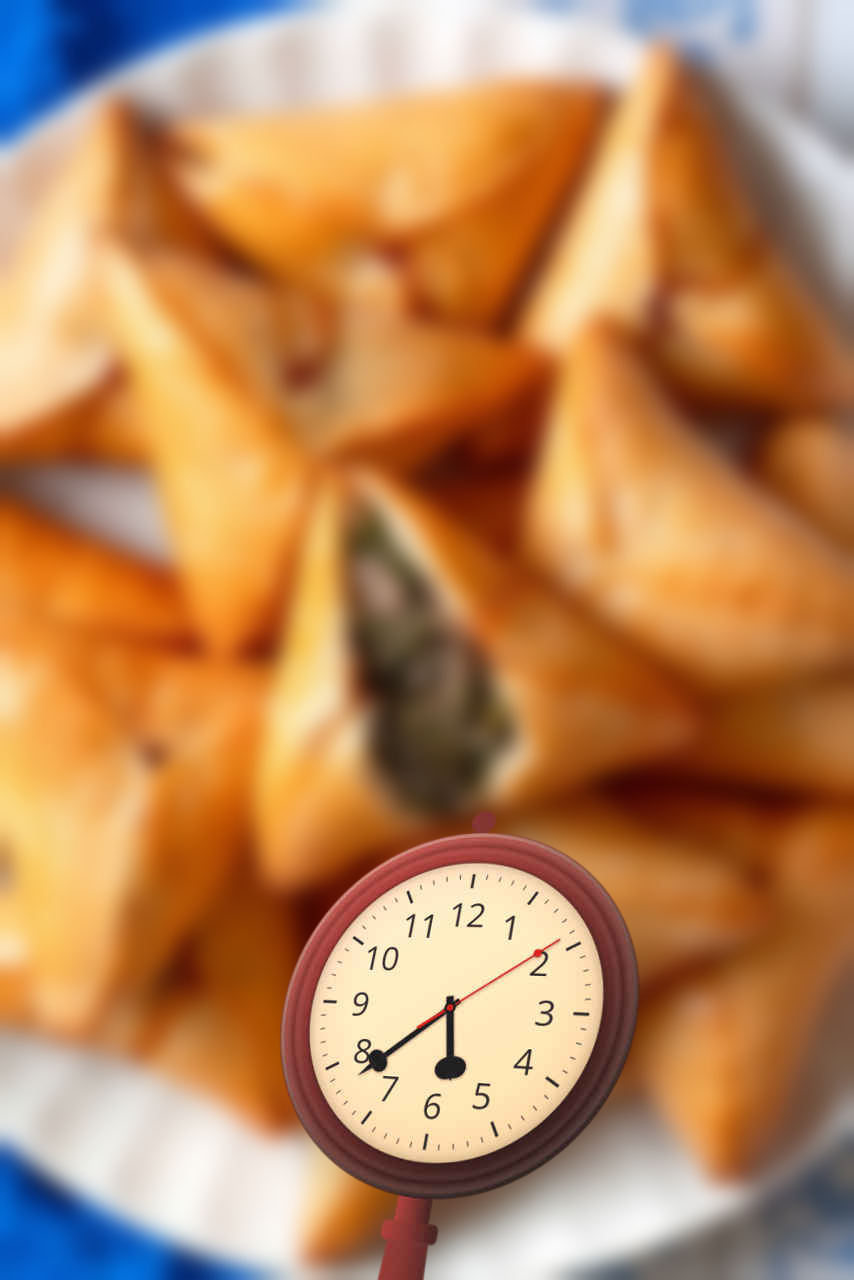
5.38.09
